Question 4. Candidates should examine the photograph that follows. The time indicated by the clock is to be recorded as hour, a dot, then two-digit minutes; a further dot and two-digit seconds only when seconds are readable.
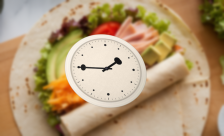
1.45
